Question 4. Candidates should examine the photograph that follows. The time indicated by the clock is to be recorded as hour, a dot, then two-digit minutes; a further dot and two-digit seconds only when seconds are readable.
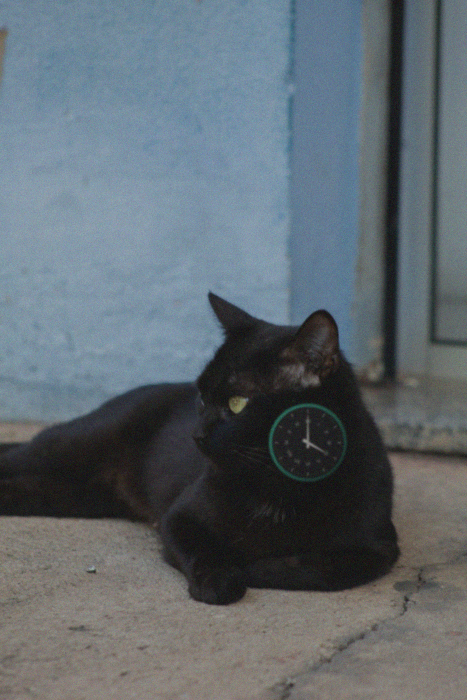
4.00
